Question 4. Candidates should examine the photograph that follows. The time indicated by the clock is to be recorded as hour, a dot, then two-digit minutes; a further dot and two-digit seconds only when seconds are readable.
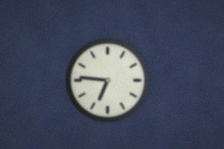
6.46
